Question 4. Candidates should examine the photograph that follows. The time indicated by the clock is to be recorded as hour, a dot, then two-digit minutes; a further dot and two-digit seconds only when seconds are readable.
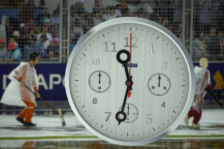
11.32
